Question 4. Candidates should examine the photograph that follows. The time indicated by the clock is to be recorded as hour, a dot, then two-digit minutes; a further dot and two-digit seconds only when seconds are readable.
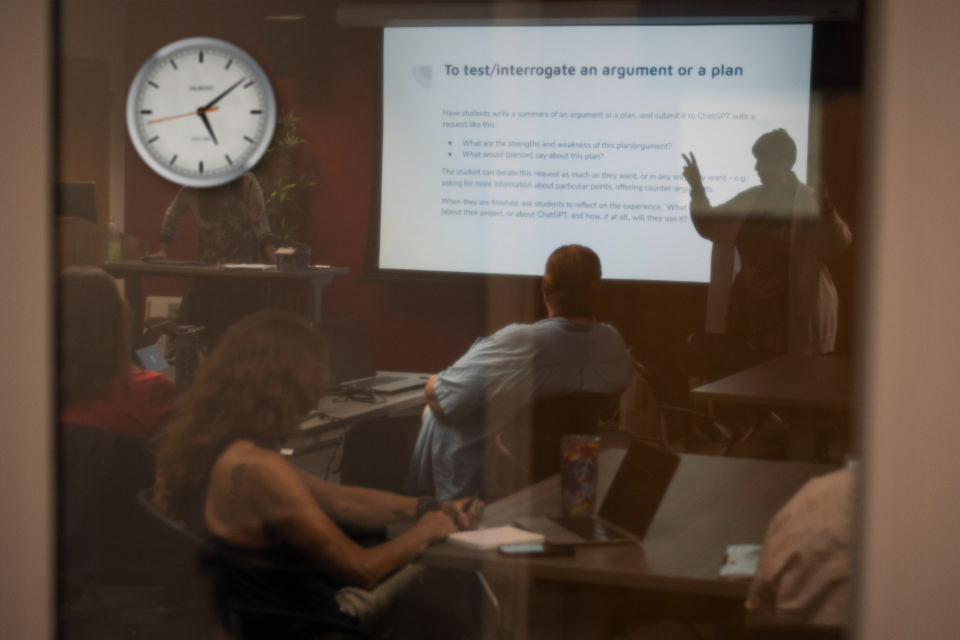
5.08.43
